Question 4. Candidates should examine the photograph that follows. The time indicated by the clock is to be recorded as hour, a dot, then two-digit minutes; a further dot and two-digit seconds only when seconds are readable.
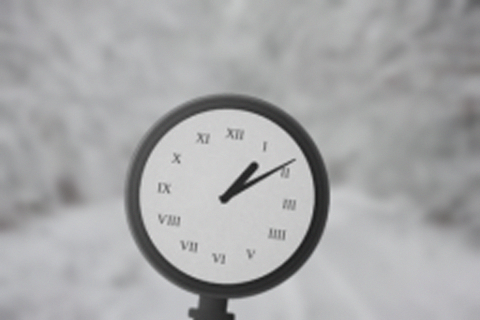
1.09
